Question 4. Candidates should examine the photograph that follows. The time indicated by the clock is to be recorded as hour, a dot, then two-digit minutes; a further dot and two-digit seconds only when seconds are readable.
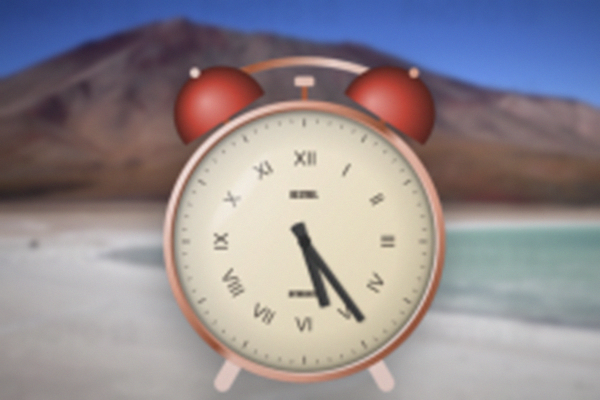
5.24
